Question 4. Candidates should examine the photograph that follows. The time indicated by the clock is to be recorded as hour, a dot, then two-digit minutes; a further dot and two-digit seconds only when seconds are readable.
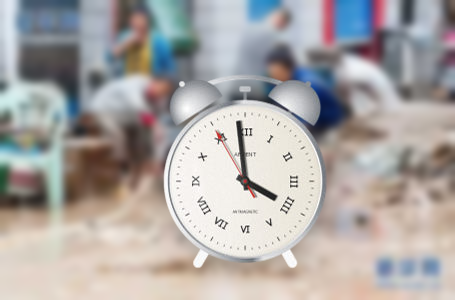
3.58.55
